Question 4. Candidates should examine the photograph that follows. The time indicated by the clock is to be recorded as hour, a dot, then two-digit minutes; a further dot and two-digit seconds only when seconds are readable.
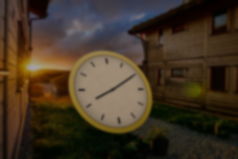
8.10
